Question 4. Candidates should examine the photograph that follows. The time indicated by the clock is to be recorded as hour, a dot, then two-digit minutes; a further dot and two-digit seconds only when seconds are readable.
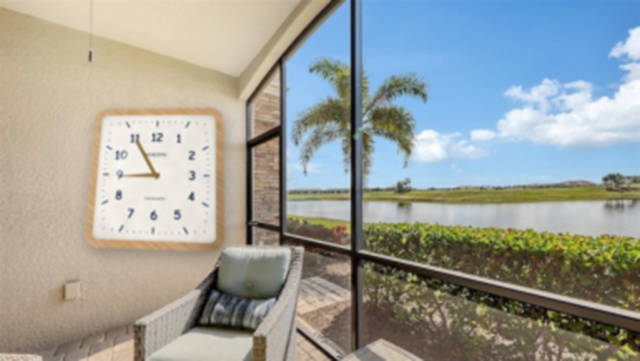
8.55
